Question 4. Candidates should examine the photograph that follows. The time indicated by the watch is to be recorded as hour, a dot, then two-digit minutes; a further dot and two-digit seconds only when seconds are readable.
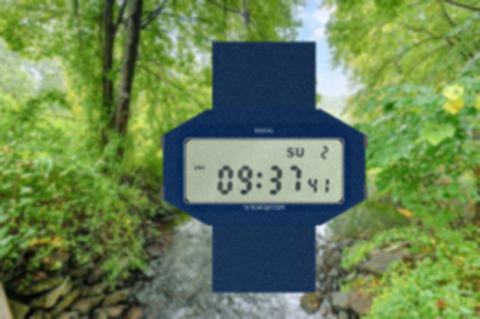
9.37.41
